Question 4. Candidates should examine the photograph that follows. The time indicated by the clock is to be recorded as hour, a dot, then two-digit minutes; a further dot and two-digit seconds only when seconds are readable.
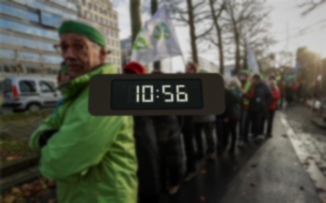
10.56
